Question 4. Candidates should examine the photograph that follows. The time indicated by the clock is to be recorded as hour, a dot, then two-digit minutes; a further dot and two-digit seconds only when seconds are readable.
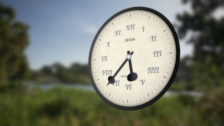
5.37
